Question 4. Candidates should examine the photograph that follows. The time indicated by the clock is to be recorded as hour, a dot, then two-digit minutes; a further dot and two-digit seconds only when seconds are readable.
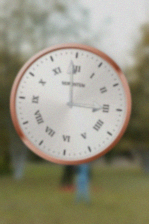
2.59
